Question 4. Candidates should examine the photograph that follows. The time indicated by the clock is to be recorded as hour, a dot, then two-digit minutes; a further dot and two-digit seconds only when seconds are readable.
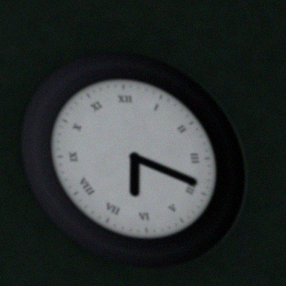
6.19
